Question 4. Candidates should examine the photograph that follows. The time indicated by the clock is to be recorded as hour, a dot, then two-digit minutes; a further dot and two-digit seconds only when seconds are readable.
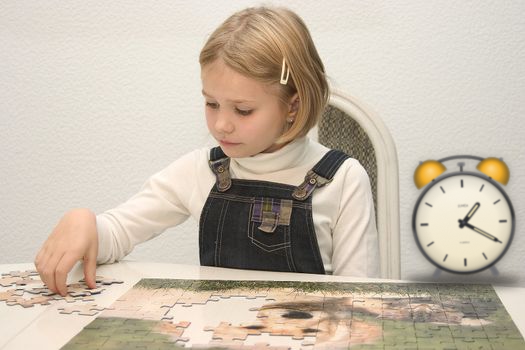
1.20
